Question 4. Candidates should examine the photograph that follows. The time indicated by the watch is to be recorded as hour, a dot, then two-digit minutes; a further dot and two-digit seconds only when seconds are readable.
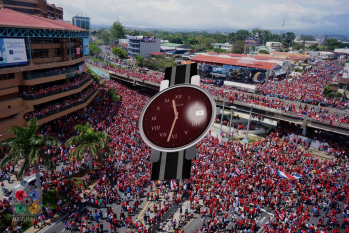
11.32
